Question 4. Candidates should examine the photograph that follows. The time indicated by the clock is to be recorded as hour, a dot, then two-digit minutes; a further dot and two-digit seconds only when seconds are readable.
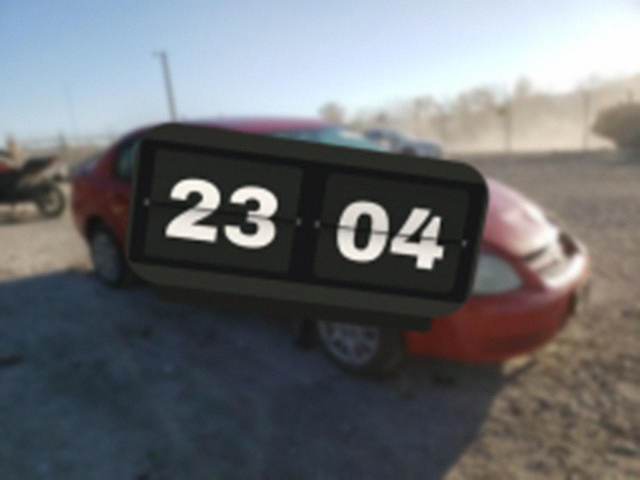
23.04
